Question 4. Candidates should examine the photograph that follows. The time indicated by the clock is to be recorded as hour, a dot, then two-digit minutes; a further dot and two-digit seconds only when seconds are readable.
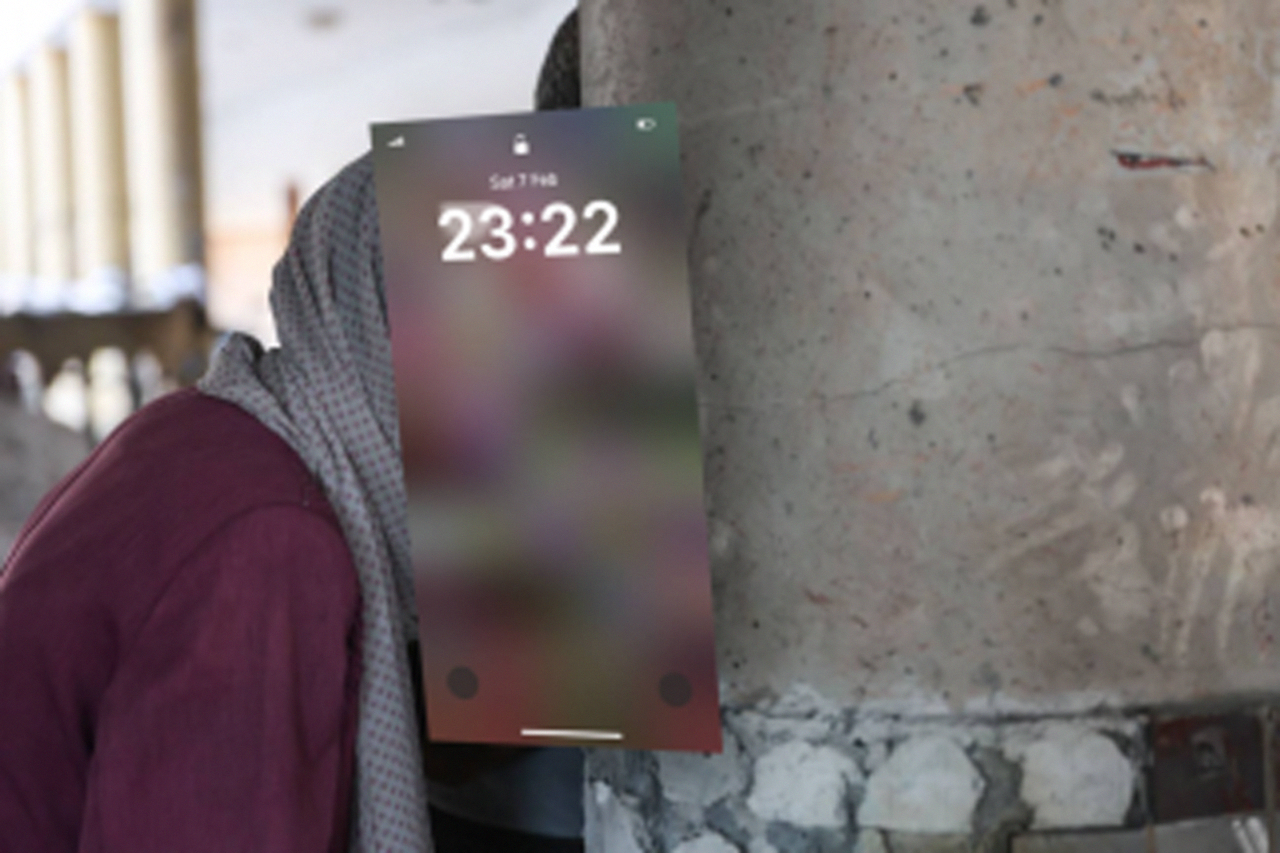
23.22
